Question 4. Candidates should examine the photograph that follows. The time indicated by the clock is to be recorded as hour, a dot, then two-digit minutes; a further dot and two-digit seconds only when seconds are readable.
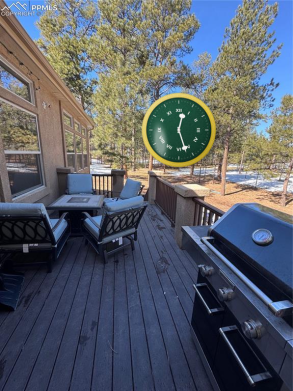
12.27
